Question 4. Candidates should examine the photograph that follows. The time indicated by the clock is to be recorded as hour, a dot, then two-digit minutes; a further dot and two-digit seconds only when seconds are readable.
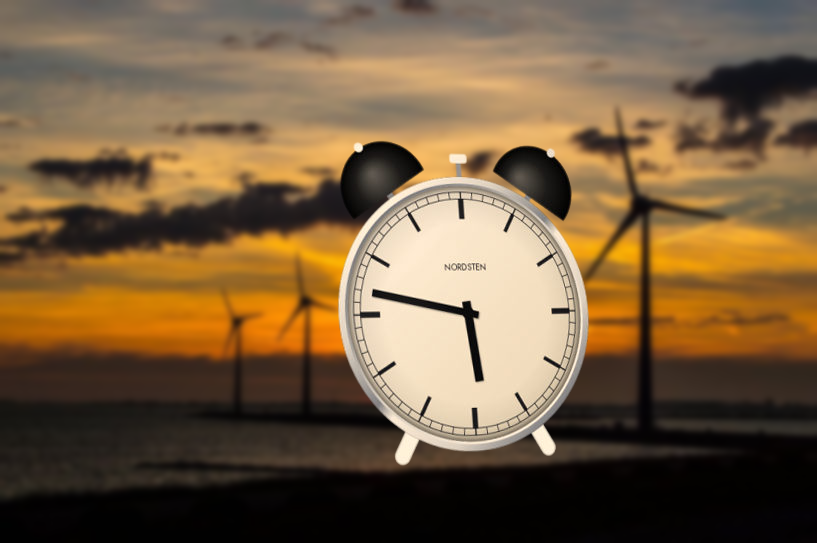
5.47
